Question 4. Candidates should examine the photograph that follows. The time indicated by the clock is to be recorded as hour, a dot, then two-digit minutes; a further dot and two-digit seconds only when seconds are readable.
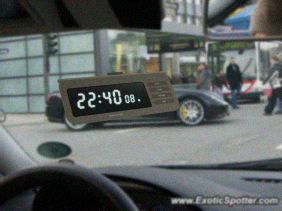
22.40.08
